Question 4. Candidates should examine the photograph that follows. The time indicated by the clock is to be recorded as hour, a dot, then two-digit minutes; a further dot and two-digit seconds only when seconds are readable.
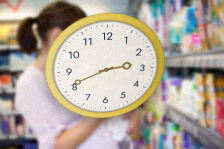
2.41
